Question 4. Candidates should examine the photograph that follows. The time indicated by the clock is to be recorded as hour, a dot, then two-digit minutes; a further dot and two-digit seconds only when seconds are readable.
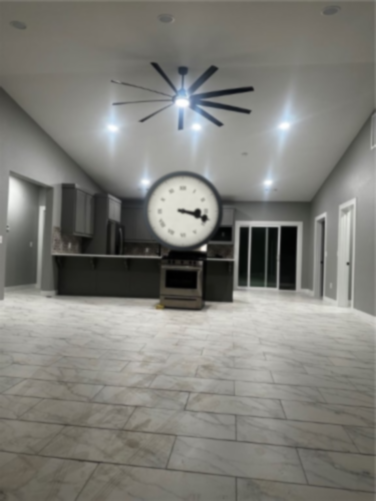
3.18
